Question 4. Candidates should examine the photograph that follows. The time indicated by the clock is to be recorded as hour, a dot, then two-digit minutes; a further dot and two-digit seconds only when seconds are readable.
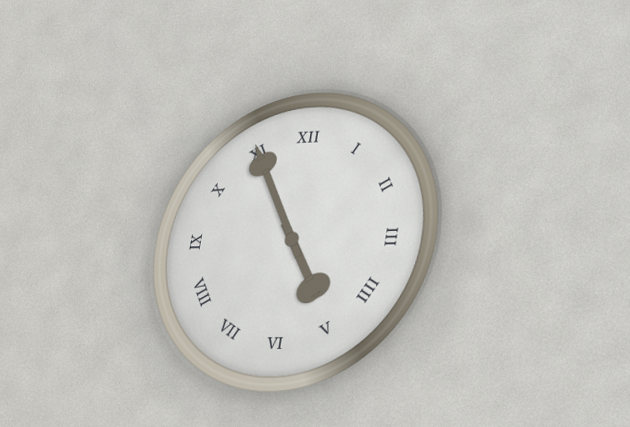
4.55
